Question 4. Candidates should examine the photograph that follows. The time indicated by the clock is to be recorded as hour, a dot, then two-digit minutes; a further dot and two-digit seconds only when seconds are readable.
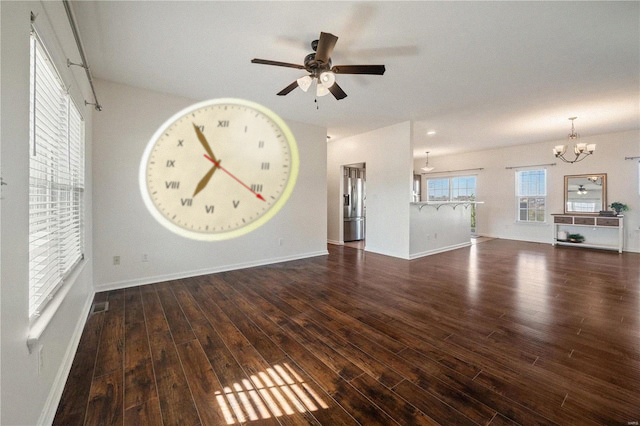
6.54.21
